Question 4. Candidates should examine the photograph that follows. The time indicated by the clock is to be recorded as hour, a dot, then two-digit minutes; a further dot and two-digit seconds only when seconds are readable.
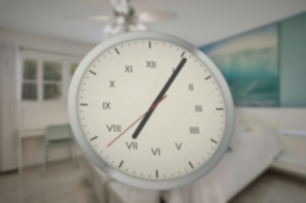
7.05.38
